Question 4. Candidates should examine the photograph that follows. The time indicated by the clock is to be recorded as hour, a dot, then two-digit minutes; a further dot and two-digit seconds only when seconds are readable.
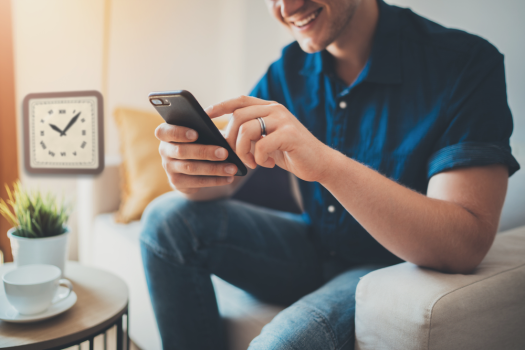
10.07
